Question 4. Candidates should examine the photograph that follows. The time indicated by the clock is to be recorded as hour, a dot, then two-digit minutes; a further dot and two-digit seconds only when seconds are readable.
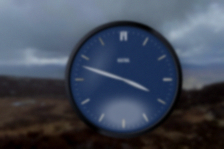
3.48
